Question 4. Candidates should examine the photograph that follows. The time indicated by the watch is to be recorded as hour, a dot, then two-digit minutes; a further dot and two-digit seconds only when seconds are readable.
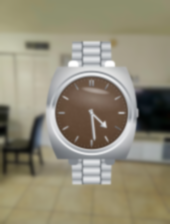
4.29
